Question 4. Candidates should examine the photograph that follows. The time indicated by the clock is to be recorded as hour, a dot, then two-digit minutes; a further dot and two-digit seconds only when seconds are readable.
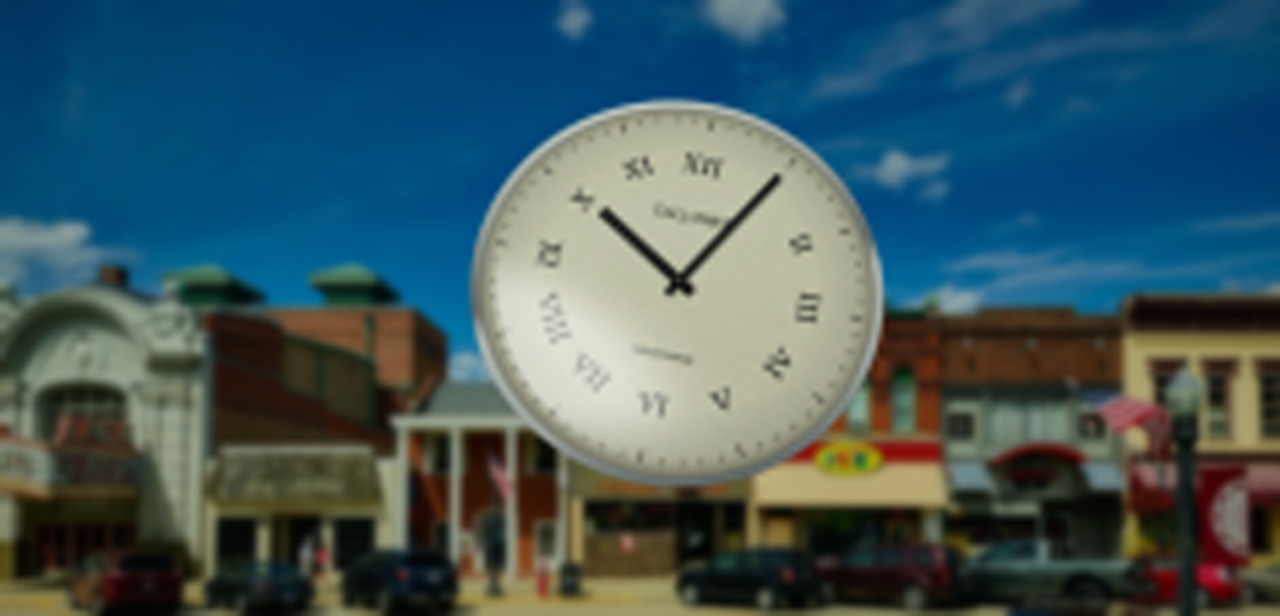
10.05
